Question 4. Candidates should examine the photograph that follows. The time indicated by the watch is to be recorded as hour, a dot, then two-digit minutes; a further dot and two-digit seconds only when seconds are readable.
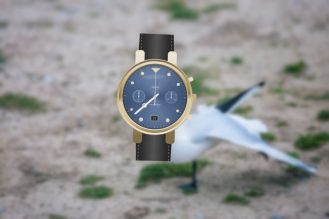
7.38
